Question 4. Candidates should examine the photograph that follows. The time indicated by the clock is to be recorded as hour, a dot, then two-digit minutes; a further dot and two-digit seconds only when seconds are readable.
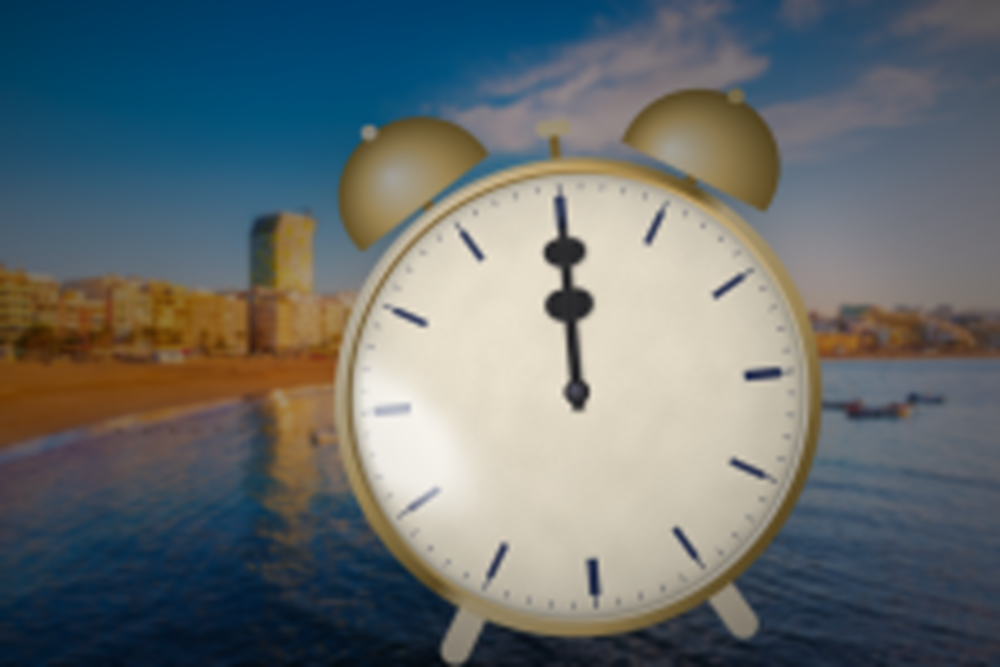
12.00
